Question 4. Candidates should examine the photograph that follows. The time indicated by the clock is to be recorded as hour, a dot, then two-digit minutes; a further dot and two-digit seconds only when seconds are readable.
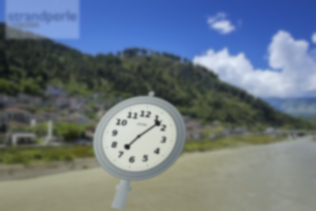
7.07
